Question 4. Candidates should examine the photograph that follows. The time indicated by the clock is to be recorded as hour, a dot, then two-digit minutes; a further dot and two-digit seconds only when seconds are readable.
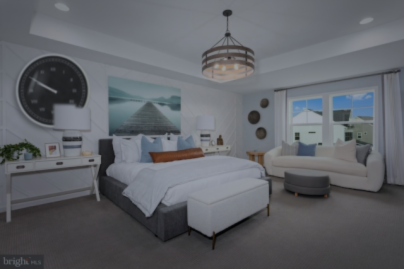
9.50
